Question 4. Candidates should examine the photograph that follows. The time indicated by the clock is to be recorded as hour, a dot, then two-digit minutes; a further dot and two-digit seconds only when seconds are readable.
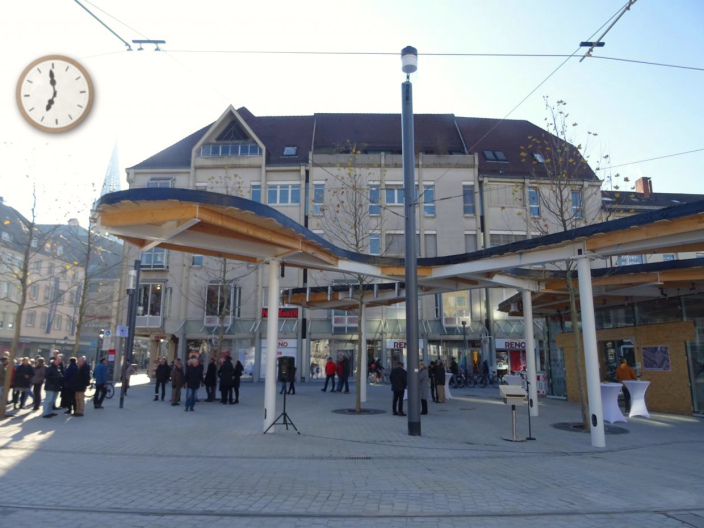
6.59
